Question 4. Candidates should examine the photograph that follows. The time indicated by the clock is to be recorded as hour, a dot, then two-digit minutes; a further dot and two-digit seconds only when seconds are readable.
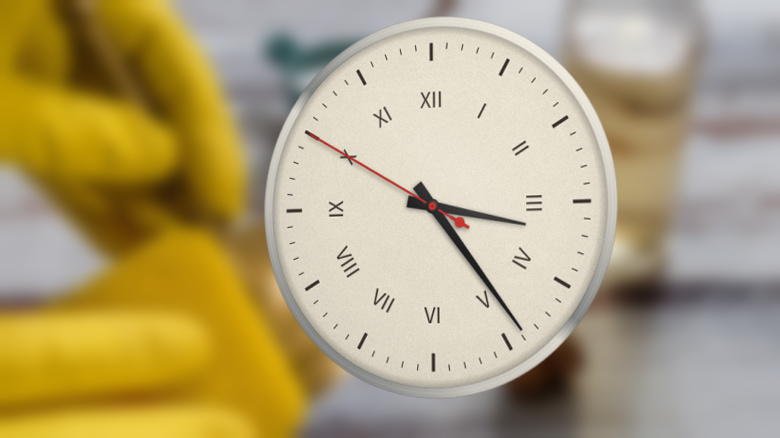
3.23.50
